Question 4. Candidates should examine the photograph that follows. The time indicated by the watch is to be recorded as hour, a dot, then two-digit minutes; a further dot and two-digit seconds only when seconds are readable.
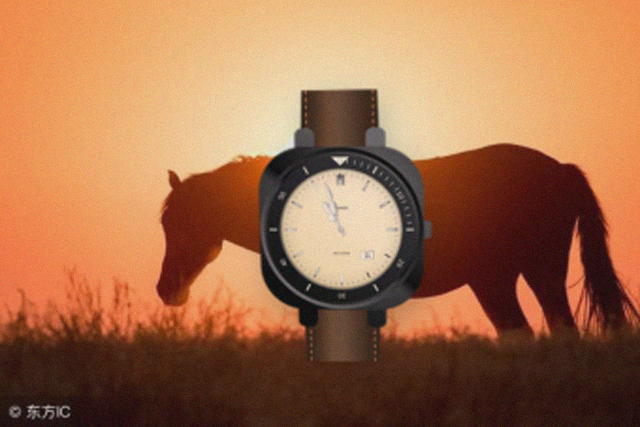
10.57
